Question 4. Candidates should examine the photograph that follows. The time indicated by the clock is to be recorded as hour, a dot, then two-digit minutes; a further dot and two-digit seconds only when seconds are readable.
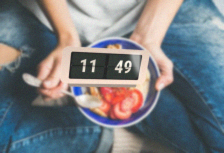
11.49
